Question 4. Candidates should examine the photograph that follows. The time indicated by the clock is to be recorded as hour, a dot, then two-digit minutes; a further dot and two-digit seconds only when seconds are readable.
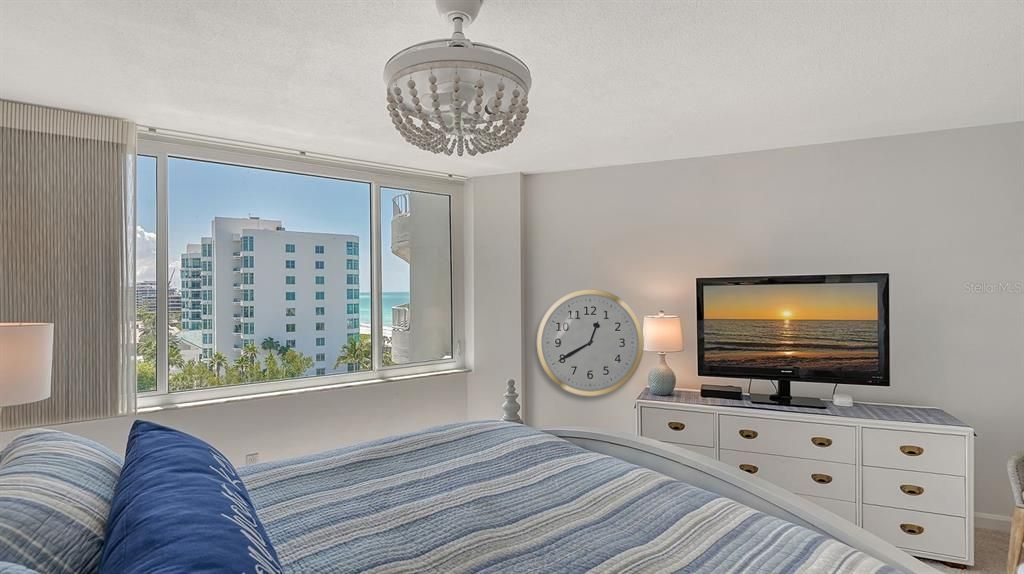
12.40
